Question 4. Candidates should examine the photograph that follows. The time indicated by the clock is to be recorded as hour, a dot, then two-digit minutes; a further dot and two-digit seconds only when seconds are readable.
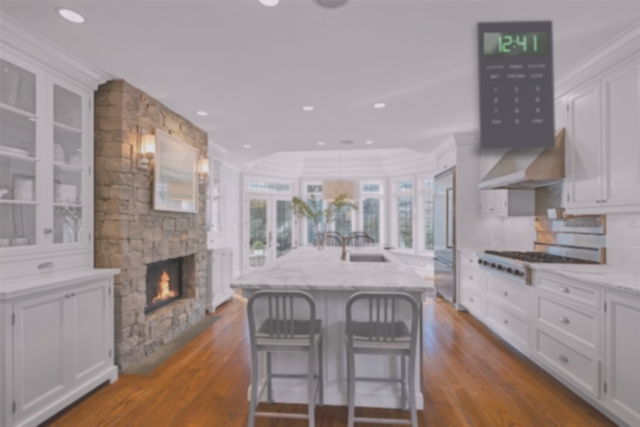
12.41
